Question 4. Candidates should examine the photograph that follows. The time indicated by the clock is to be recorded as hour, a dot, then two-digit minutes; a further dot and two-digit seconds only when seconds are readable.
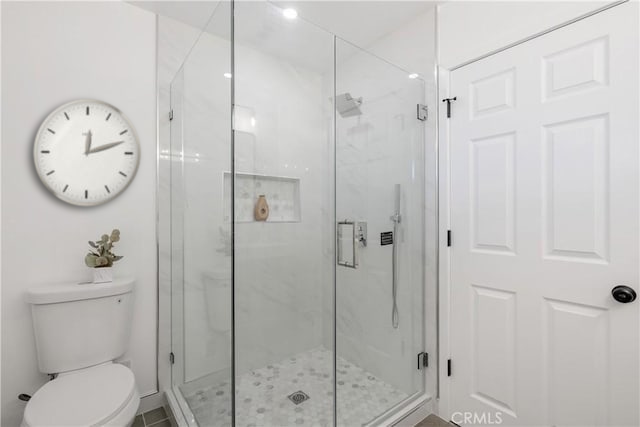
12.12
